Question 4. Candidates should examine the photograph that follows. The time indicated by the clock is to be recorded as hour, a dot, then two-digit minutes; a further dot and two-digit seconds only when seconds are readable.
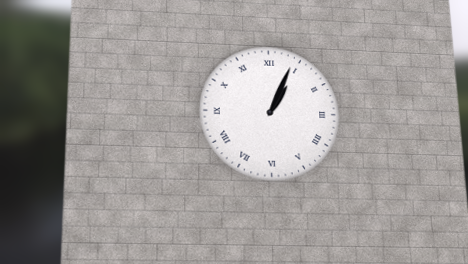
1.04
